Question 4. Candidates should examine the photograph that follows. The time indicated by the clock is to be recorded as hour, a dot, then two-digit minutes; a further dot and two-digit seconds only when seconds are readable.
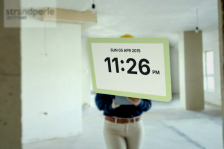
11.26
